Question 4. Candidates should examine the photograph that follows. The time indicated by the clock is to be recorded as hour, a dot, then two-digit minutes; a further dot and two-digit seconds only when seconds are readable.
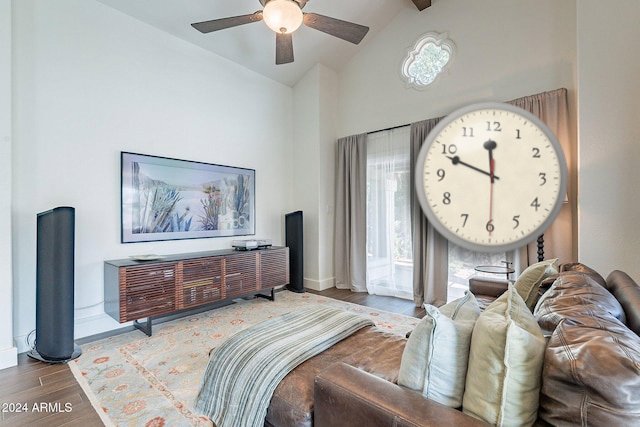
11.48.30
